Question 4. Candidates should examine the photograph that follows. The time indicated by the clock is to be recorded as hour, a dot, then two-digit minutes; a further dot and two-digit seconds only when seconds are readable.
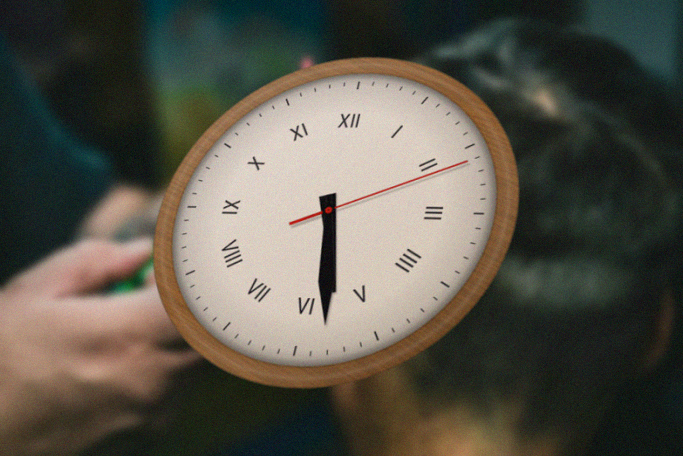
5.28.11
